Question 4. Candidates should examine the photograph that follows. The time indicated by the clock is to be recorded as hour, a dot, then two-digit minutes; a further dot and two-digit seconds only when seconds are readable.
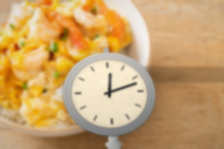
12.12
